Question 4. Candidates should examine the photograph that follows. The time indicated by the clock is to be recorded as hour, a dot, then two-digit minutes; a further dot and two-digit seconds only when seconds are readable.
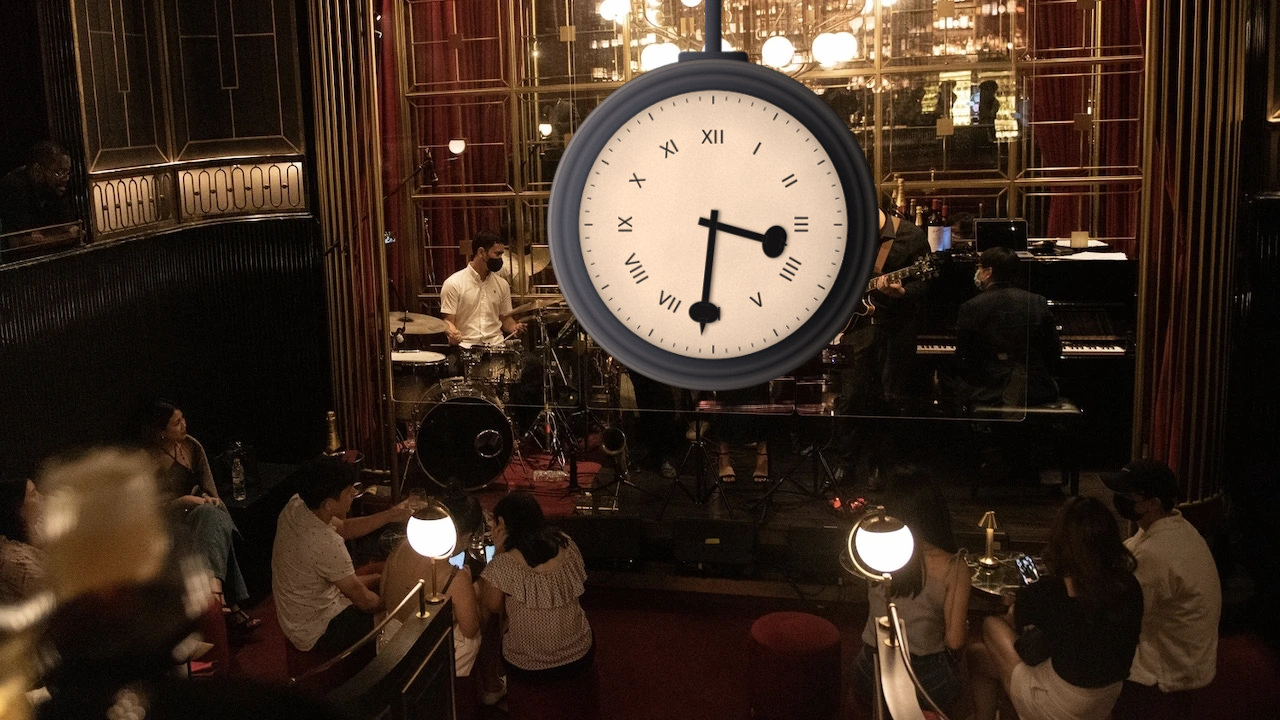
3.31
